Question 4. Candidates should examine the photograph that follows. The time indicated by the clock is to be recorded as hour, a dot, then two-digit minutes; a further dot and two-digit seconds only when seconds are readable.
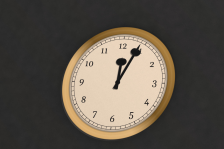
12.04
